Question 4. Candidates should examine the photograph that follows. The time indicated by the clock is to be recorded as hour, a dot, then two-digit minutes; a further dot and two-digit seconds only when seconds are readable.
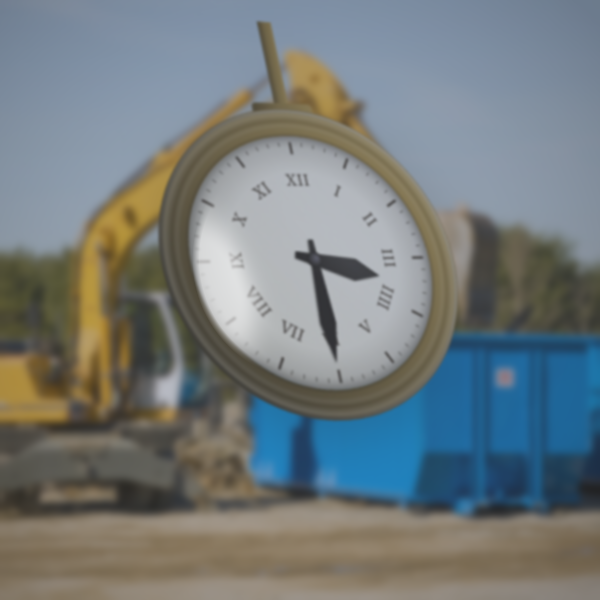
3.30
